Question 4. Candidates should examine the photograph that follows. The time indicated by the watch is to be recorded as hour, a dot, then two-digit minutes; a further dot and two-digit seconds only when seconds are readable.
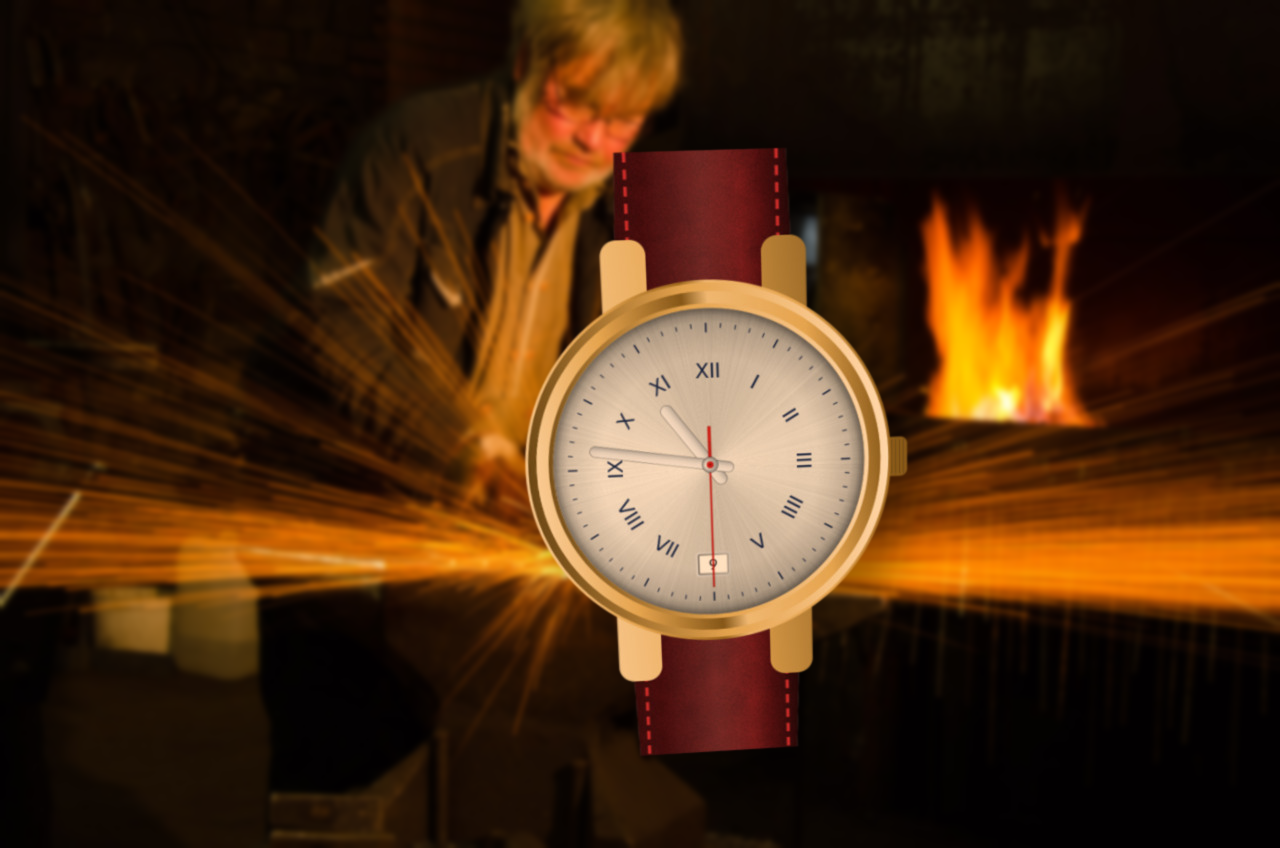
10.46.30
